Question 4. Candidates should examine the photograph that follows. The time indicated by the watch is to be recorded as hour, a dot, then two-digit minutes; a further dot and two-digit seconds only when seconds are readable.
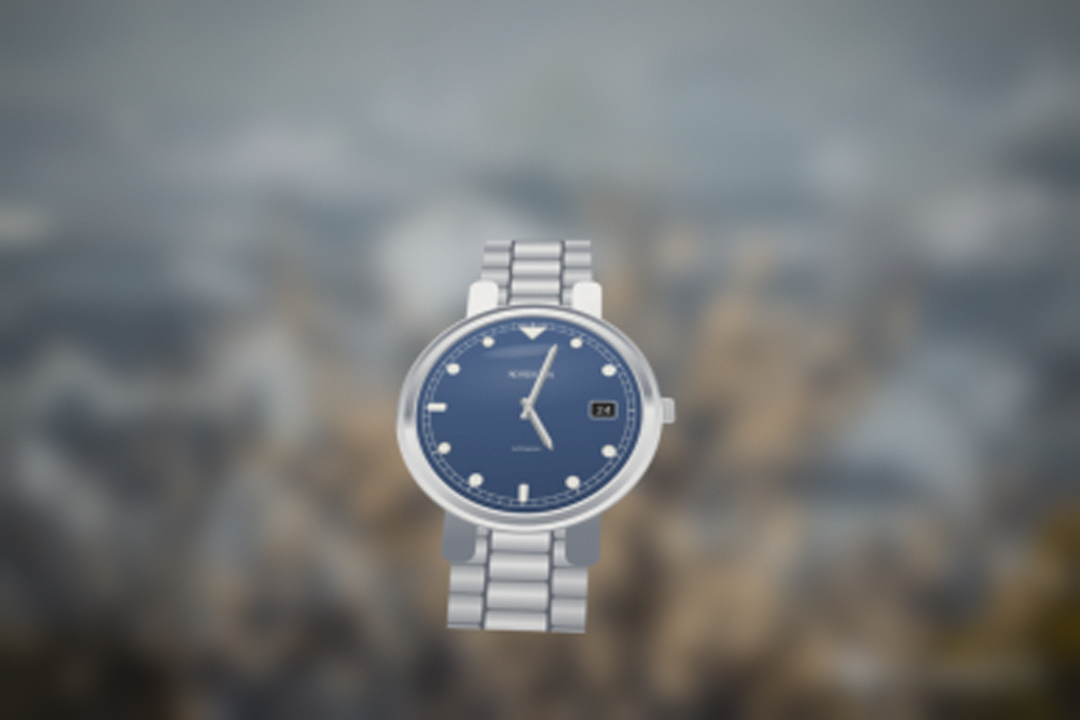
5.03
